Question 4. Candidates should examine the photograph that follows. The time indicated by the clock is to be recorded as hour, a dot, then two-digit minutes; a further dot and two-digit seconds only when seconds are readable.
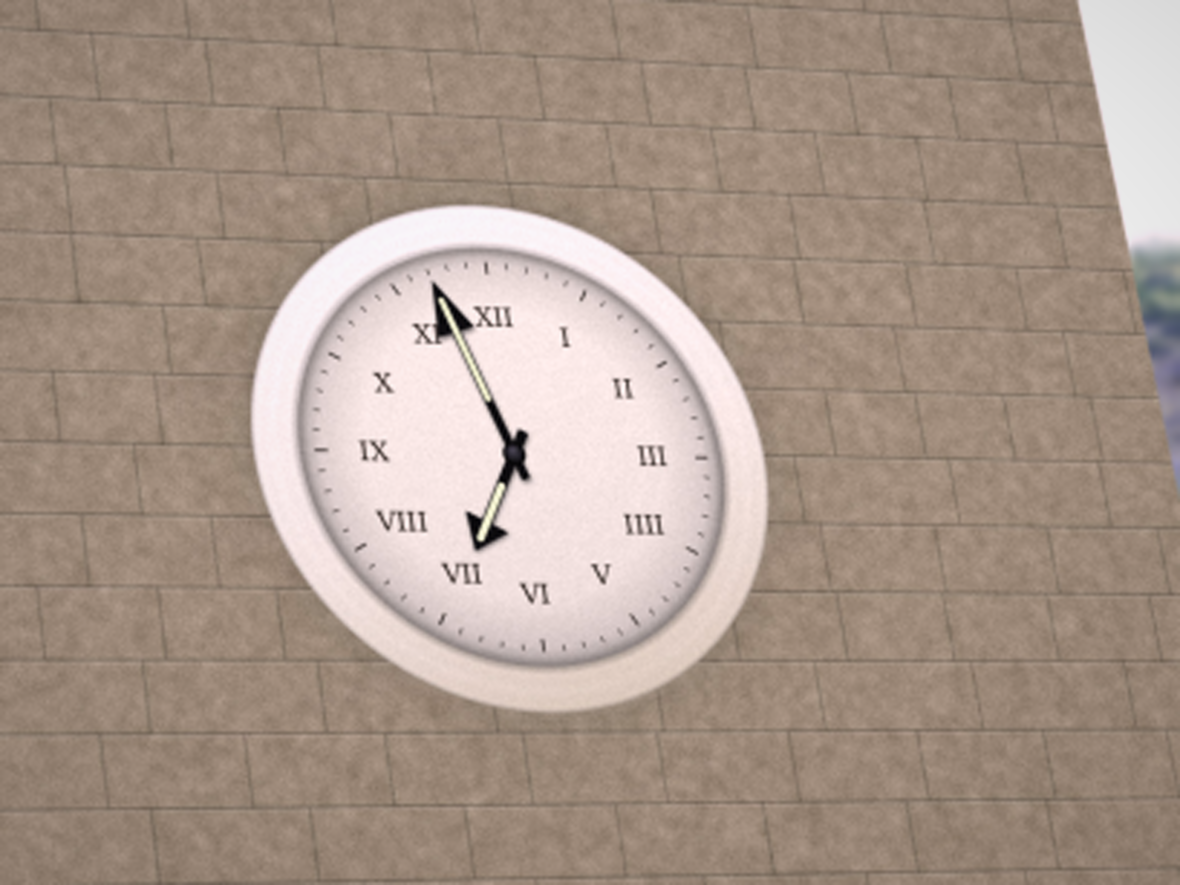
6.57
